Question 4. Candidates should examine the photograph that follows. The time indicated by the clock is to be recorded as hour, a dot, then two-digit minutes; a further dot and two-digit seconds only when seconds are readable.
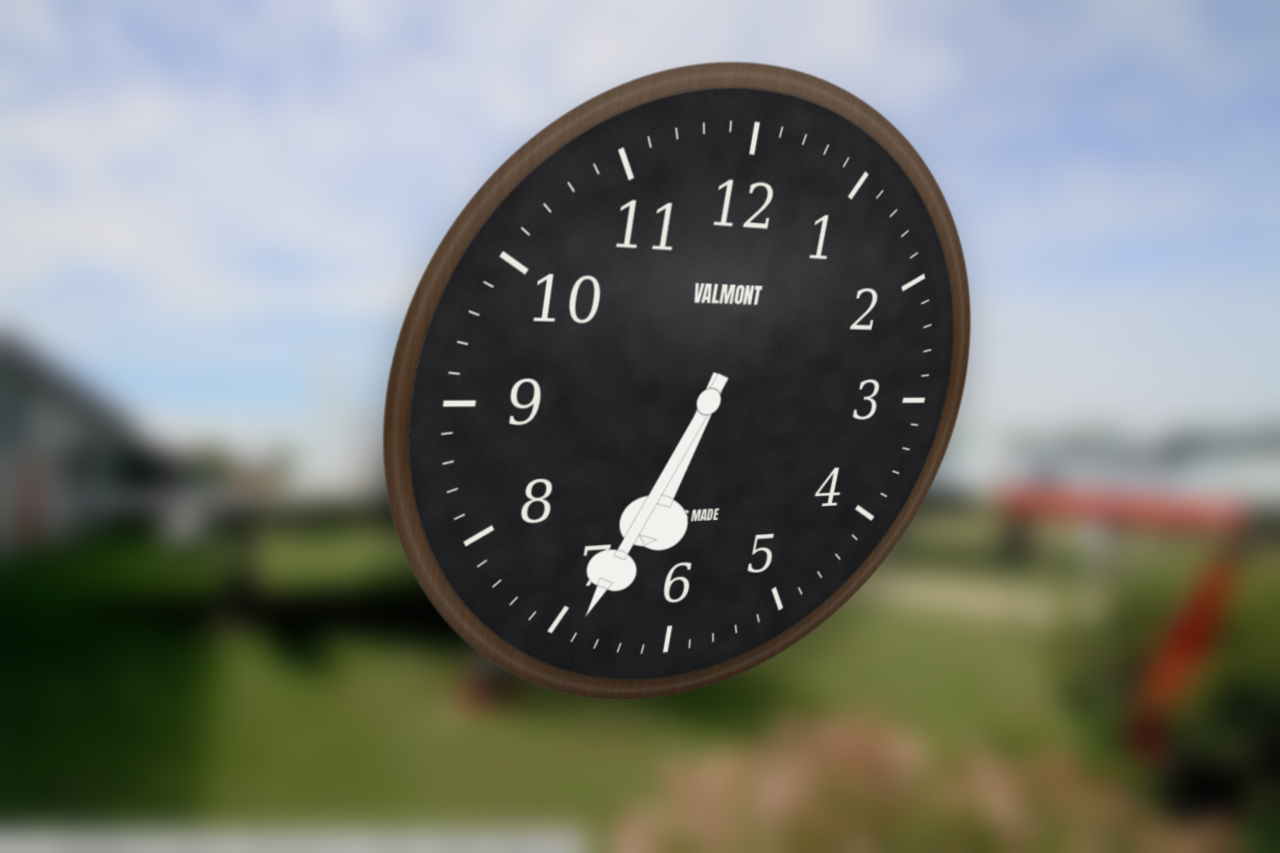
6.34
